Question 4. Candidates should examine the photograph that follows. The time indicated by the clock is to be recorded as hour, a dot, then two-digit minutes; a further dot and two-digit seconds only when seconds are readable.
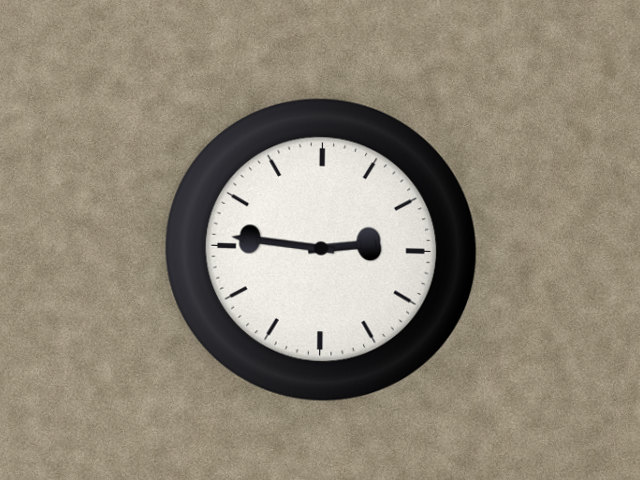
2.46
